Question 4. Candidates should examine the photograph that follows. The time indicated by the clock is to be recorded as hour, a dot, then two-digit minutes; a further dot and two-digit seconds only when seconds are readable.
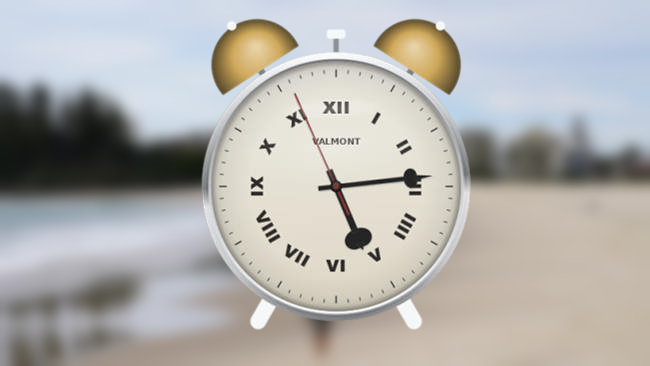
5.13.56
